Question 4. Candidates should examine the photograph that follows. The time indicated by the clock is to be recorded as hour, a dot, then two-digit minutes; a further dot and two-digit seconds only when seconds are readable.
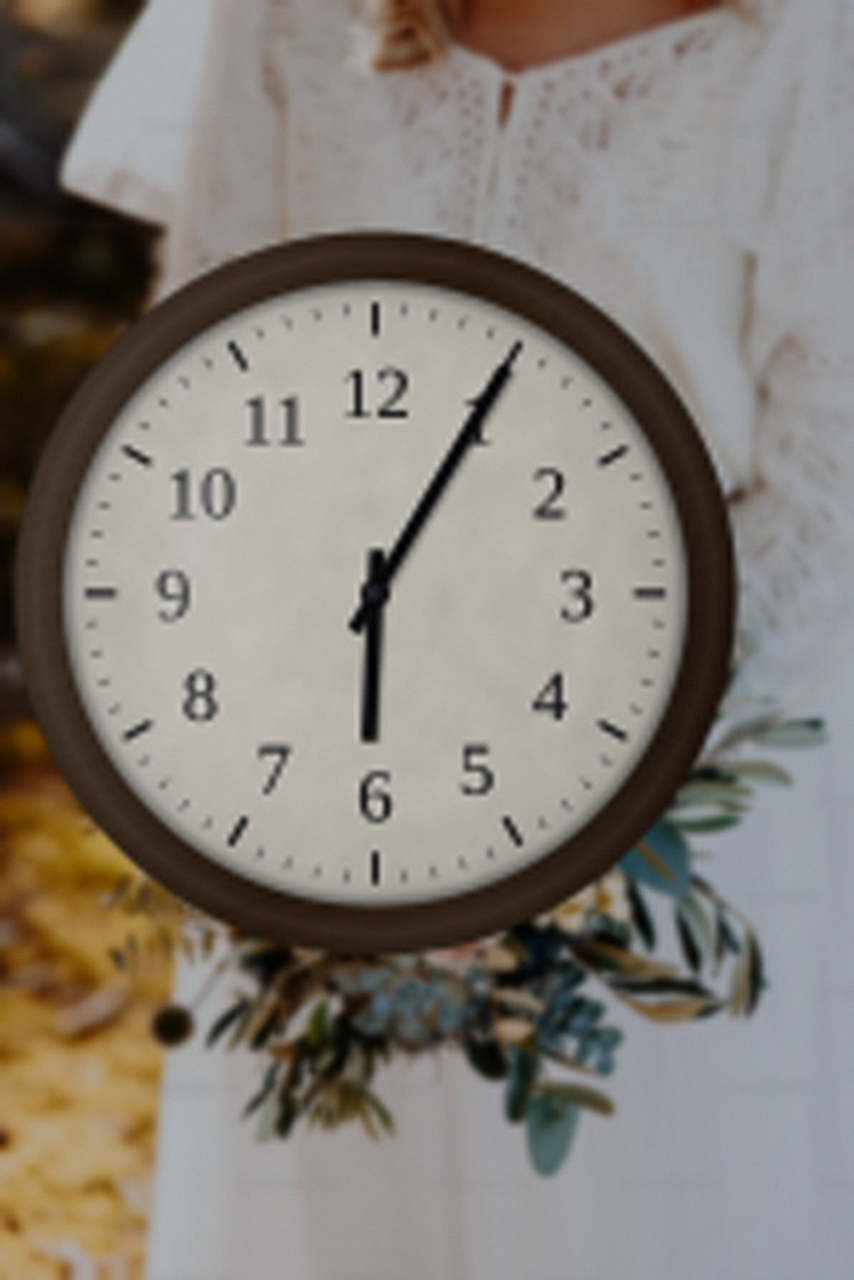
6.05
